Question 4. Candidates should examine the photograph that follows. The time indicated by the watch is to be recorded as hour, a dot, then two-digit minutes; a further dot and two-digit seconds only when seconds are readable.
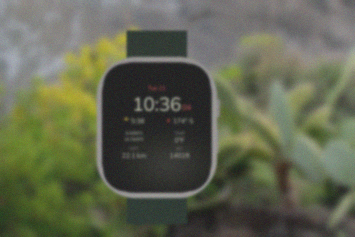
10.36
